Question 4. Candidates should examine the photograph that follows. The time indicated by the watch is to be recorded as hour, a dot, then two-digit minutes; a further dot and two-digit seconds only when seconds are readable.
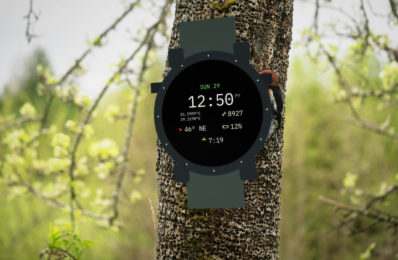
12.50
